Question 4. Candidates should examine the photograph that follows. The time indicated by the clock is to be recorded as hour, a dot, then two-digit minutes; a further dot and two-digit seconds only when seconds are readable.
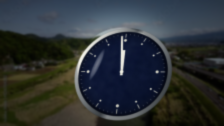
11.59
